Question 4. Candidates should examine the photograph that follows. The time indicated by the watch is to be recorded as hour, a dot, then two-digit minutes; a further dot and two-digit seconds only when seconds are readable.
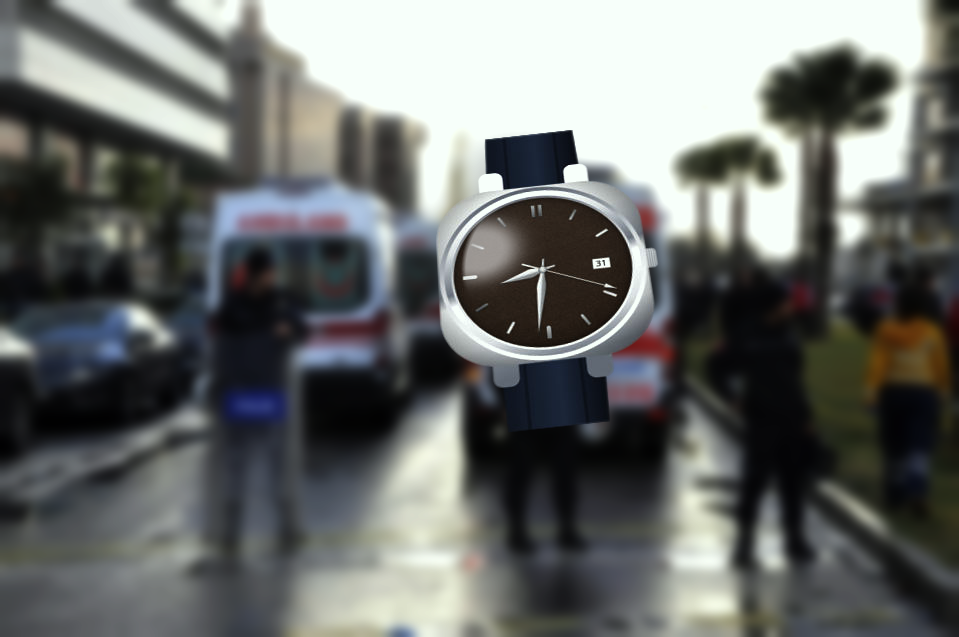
8.31.19
